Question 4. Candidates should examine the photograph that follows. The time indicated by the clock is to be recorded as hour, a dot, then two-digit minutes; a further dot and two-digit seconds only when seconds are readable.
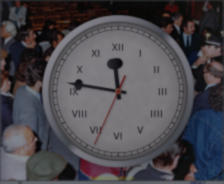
11.46.34
